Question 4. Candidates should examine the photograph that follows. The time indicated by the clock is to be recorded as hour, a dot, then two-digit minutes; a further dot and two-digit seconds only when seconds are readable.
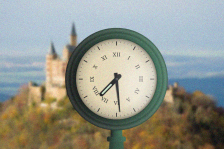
7.29
